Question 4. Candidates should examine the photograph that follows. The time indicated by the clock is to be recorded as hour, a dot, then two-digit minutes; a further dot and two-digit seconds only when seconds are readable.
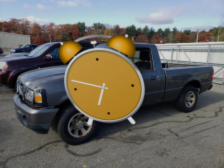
6.48
